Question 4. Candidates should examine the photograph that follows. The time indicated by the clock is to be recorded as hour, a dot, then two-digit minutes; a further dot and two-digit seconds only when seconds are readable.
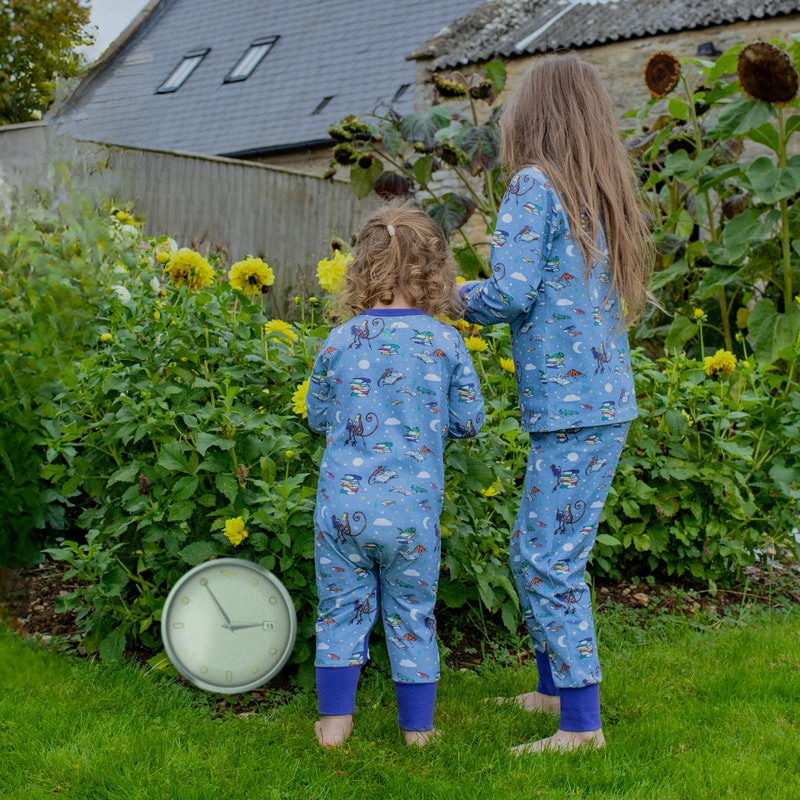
2.55
